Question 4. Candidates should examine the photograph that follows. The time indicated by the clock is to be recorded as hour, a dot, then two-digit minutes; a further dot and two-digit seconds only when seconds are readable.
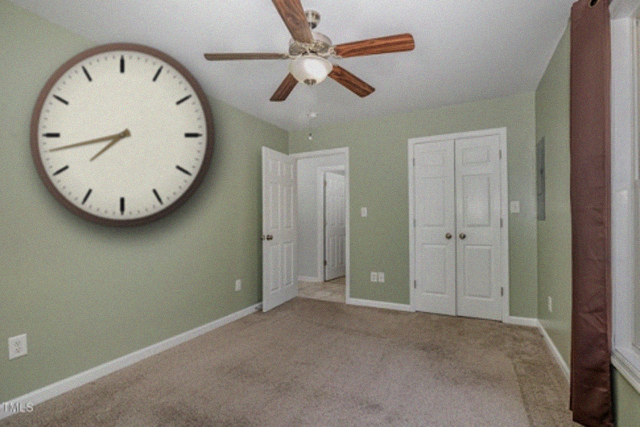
7.43
